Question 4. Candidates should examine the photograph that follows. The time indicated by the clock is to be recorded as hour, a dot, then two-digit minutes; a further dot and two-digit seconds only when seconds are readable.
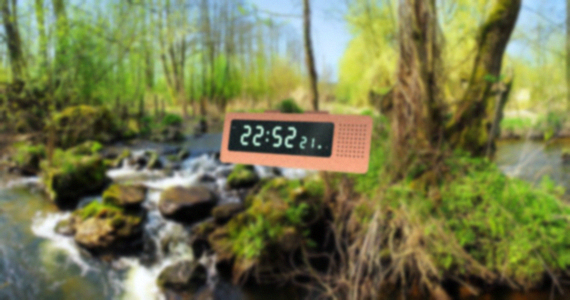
22.52.21
